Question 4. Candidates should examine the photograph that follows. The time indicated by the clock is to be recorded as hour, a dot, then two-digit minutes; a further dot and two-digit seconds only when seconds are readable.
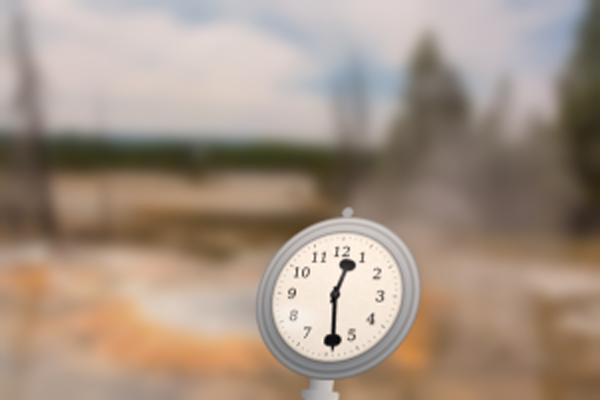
12.29
